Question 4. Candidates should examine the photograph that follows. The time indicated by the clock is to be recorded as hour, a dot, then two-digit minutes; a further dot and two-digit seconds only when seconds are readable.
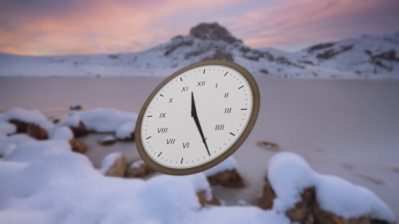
11.25
